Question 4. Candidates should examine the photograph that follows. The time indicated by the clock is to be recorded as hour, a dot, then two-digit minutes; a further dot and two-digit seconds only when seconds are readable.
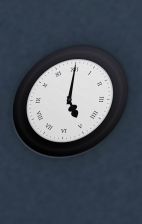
5.00
